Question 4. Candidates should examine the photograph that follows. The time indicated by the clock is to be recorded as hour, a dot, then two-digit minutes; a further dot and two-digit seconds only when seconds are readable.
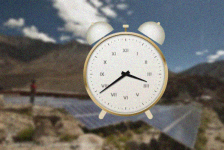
3.39
